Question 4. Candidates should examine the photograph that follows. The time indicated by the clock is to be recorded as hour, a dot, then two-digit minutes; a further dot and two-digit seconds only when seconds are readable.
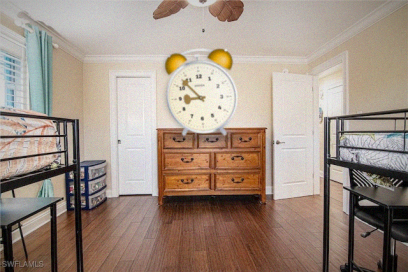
8.53
